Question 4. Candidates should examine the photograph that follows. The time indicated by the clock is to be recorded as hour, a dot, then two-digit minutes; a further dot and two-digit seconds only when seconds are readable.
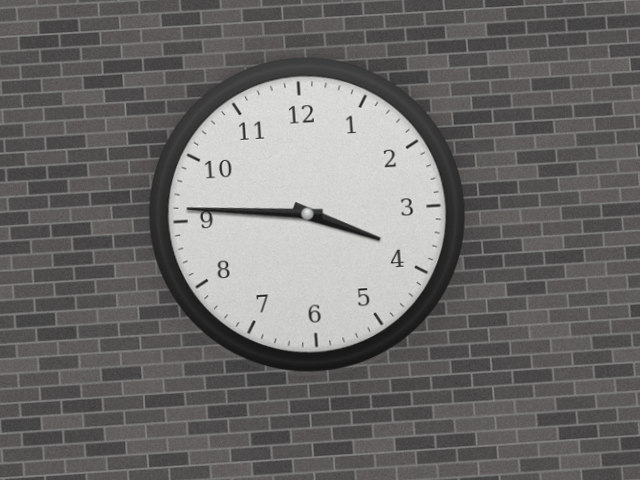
3.46
